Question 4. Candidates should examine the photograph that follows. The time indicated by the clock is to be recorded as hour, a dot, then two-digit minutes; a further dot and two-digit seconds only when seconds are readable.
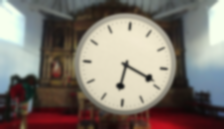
6.19
